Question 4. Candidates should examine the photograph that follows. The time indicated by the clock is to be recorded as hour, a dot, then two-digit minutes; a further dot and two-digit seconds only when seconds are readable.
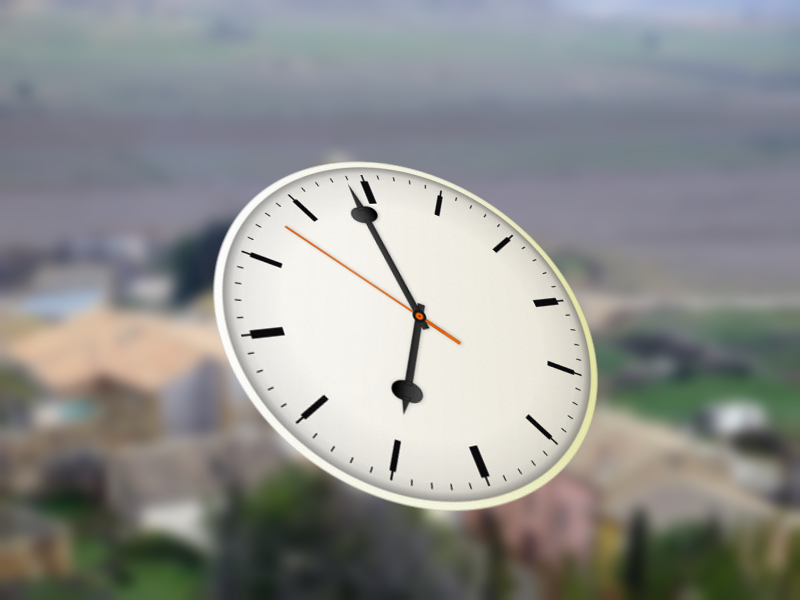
6.58.53
